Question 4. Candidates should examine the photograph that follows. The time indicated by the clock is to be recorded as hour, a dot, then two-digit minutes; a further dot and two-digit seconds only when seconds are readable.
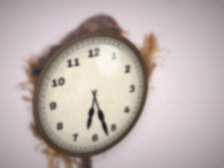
6.27
